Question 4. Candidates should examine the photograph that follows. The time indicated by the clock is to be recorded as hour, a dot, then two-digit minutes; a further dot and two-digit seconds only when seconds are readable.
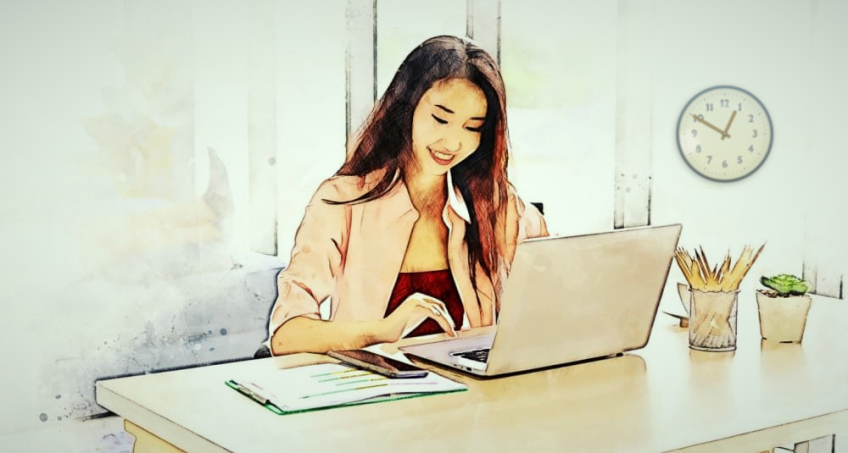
12.50
